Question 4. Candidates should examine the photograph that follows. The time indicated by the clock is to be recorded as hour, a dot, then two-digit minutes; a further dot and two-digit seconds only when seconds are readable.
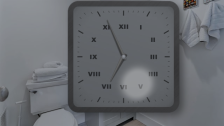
6.56
